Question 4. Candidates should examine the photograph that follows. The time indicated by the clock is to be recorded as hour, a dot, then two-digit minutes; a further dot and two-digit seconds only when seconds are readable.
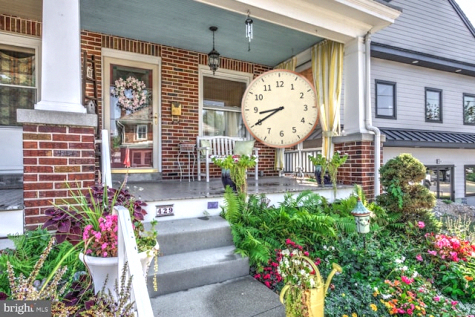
8.40
